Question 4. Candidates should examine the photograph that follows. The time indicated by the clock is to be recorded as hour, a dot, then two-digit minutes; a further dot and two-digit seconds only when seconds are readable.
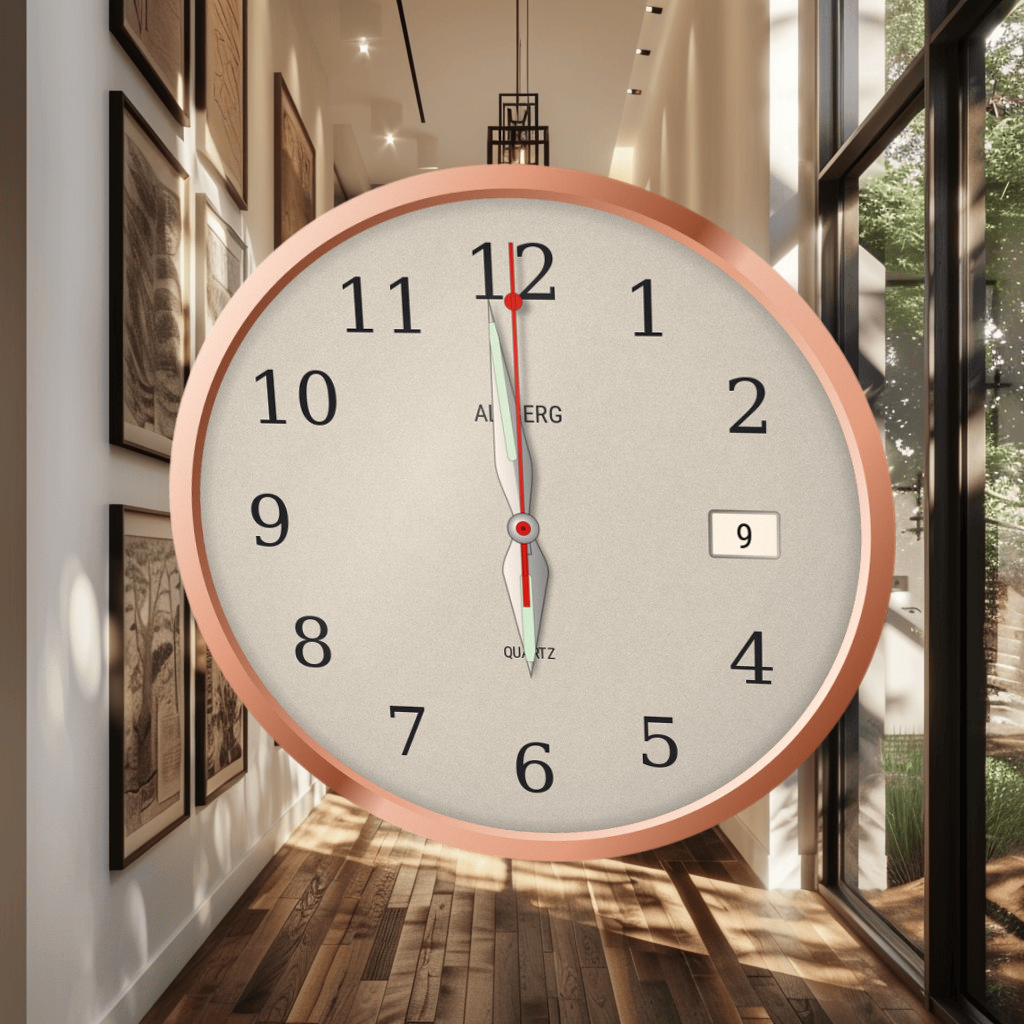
5.59.00
